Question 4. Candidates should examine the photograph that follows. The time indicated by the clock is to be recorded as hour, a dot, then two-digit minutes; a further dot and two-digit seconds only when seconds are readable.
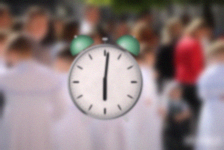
6.01
